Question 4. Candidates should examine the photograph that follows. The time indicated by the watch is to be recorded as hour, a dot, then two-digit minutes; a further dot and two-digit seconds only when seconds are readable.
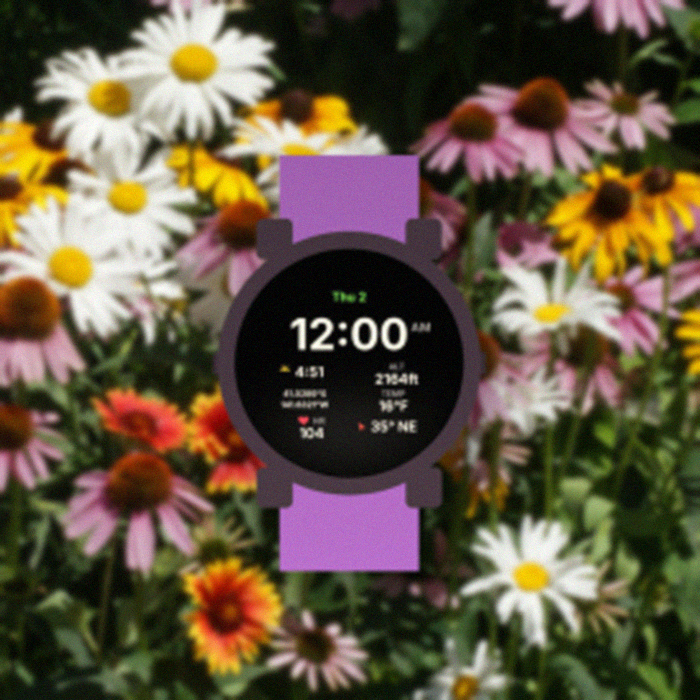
12.00
